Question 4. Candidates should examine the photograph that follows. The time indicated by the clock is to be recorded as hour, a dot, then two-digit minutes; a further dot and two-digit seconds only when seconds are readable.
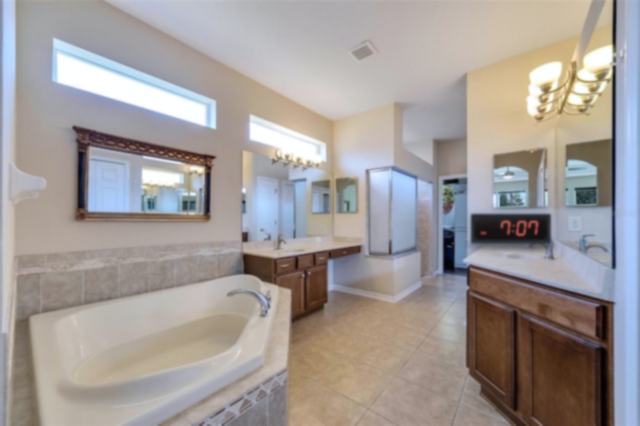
7.07
